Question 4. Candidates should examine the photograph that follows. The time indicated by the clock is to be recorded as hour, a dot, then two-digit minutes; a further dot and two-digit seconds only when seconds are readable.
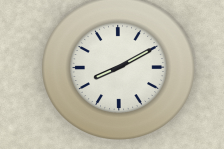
8.10
